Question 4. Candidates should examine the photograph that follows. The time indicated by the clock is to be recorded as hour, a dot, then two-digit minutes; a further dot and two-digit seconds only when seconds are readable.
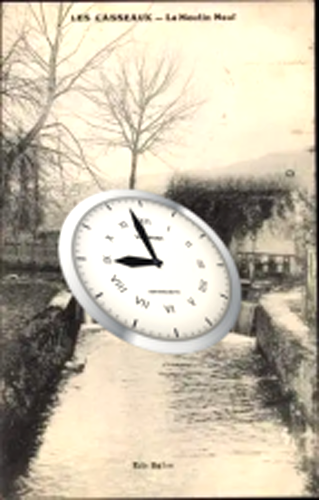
8.58
